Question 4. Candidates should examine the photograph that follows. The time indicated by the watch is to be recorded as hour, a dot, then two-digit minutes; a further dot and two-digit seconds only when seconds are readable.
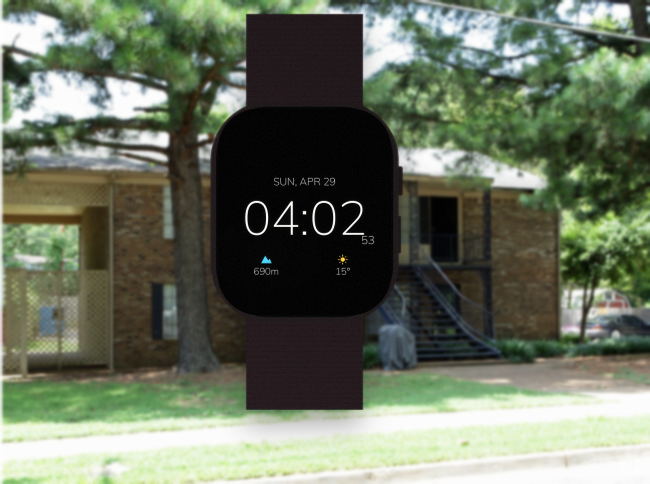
4.02.53
